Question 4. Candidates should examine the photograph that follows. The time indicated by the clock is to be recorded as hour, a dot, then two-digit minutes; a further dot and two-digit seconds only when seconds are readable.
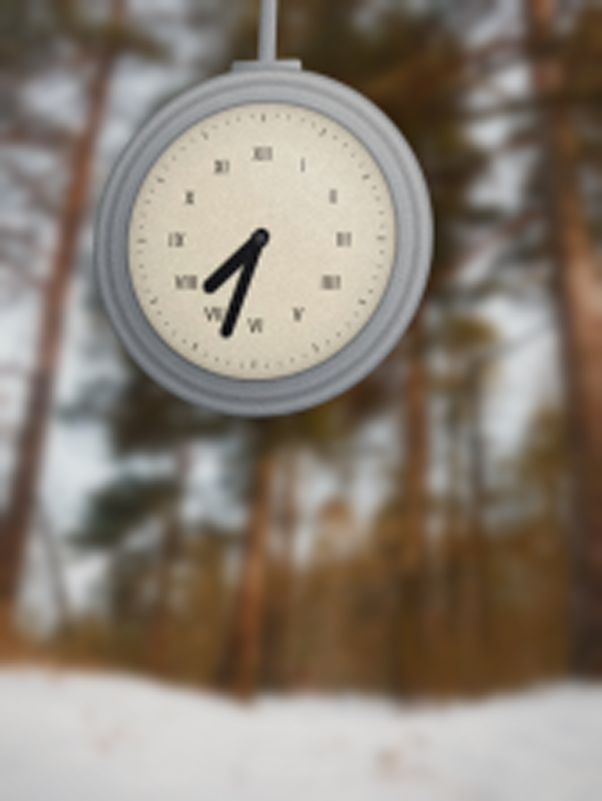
7.33
